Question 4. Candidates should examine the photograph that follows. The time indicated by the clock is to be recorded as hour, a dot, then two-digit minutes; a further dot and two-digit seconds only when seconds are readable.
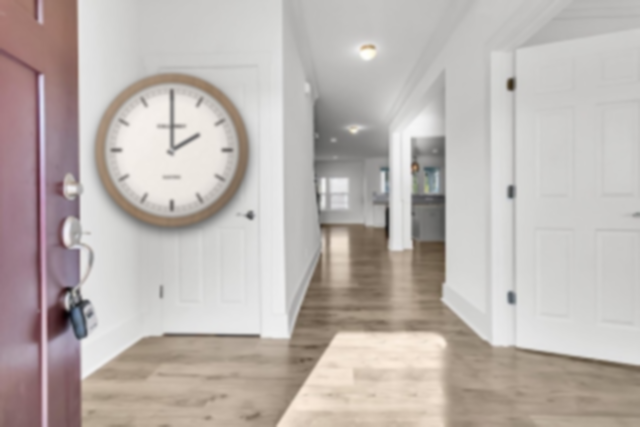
2.00
